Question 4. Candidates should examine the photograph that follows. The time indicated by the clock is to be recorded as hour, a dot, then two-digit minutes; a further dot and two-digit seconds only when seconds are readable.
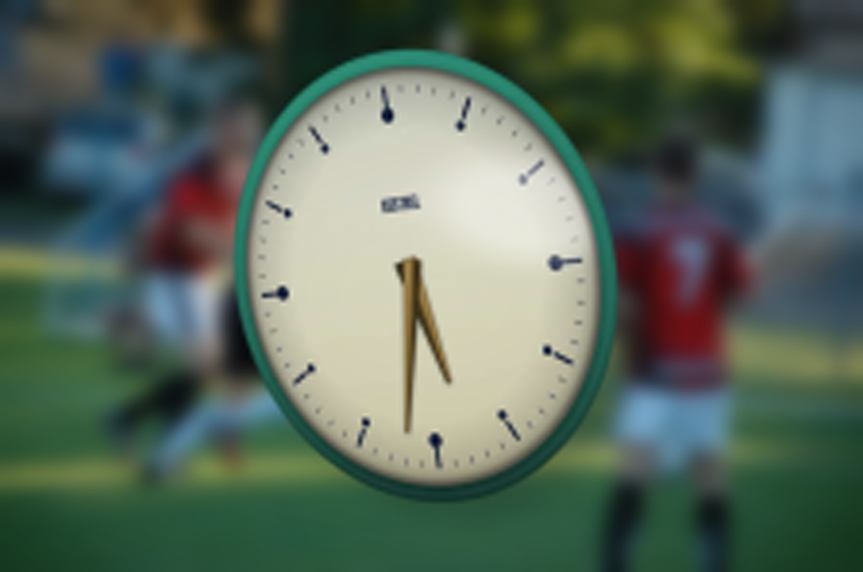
5.32
